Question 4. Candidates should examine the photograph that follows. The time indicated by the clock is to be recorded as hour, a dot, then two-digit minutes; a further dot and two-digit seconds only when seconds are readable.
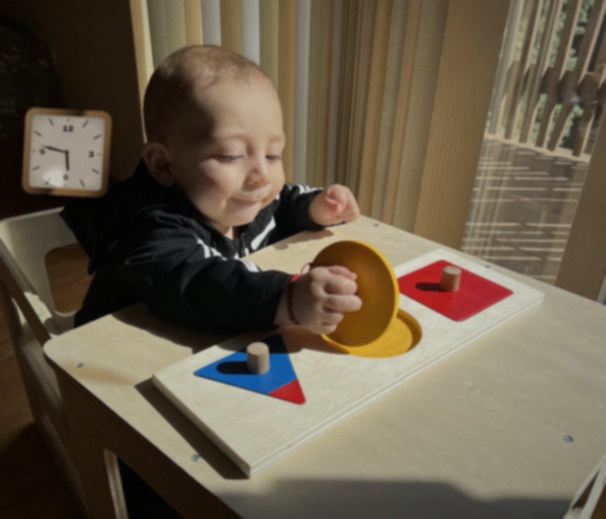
5.47
